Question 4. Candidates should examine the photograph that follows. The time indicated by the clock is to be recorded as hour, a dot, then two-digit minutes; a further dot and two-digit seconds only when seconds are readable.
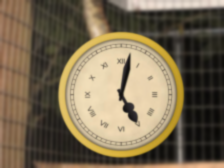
5.02
